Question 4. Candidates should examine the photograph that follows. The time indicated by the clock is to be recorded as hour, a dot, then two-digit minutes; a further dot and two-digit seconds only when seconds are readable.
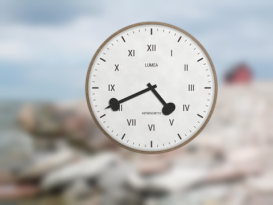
4.41
